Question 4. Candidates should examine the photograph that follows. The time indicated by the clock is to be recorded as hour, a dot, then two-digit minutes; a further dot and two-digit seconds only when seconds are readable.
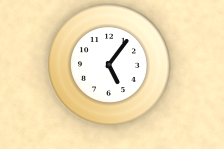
5.06
